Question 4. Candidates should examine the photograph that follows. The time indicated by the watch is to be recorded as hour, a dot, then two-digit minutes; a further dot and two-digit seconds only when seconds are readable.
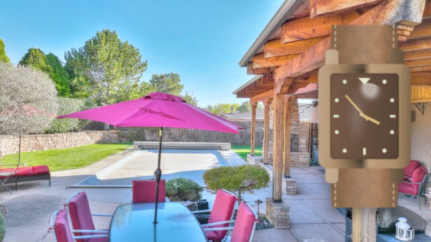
3.53
